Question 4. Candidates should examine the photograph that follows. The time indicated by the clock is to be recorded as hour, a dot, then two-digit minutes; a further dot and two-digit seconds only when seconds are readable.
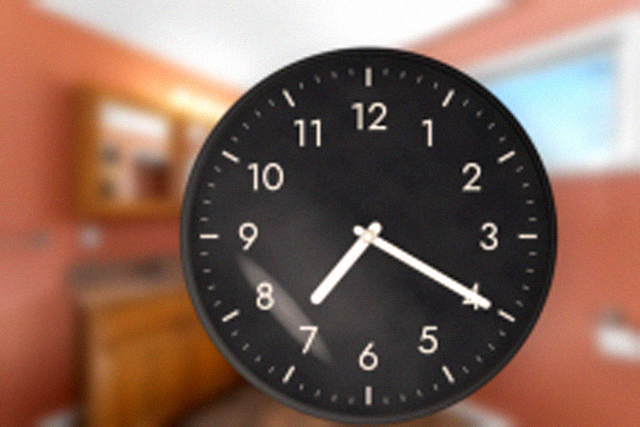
7.20
